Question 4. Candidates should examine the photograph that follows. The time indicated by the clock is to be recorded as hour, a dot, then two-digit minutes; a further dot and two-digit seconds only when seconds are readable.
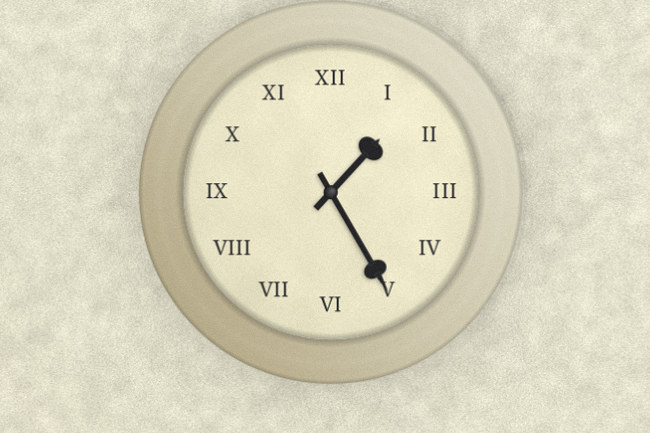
1.25
